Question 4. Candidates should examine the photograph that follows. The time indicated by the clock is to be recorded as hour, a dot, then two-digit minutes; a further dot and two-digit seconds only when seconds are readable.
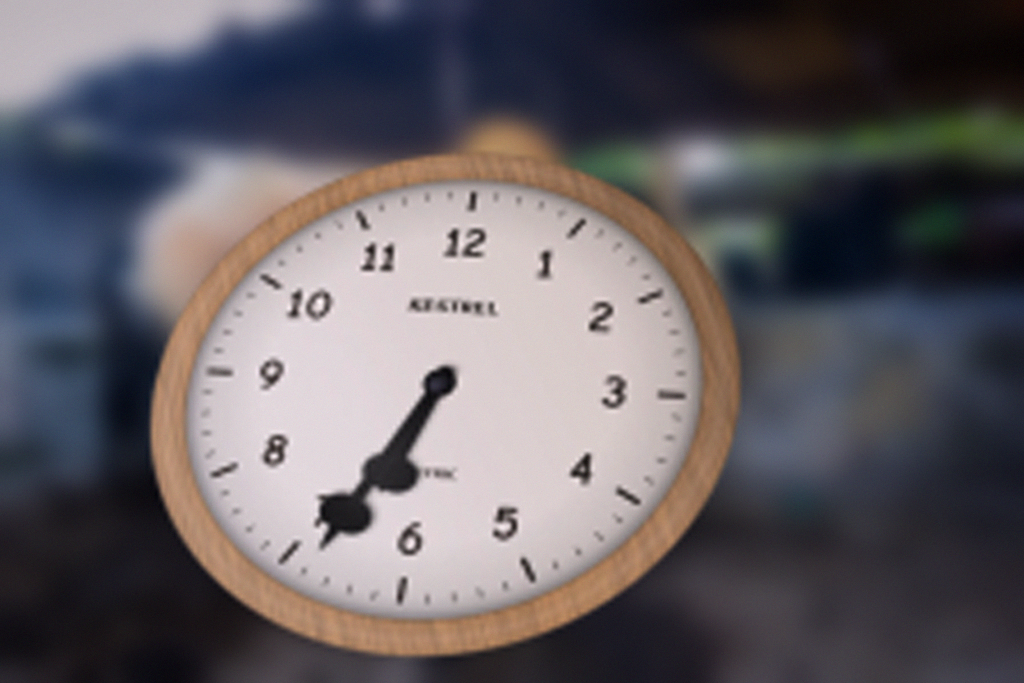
6.34
